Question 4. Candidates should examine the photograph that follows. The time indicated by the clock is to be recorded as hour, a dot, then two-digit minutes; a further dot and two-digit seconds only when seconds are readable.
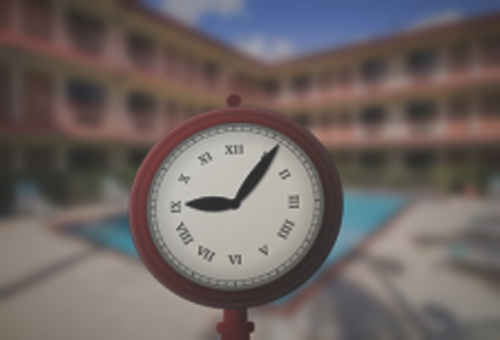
9.06
